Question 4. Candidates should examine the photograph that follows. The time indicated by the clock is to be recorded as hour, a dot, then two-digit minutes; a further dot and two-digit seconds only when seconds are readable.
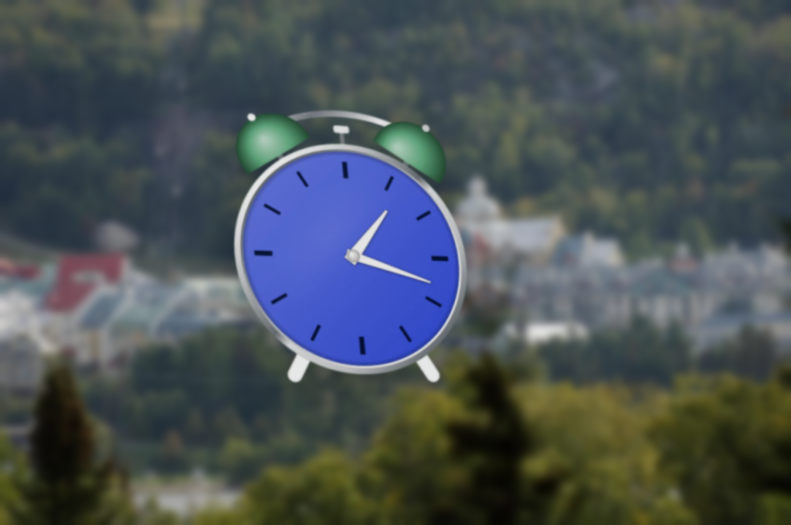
1.18
